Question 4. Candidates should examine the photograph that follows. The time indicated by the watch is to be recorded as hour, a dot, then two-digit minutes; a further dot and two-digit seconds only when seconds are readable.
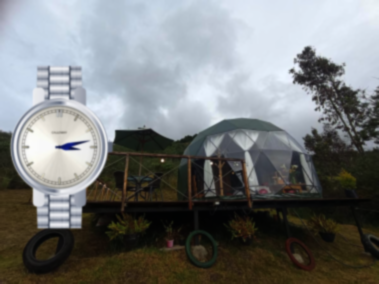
3.13
